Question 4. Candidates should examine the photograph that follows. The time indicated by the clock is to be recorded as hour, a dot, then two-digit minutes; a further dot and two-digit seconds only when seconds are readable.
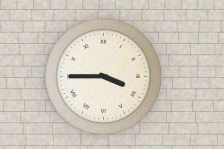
3.45
